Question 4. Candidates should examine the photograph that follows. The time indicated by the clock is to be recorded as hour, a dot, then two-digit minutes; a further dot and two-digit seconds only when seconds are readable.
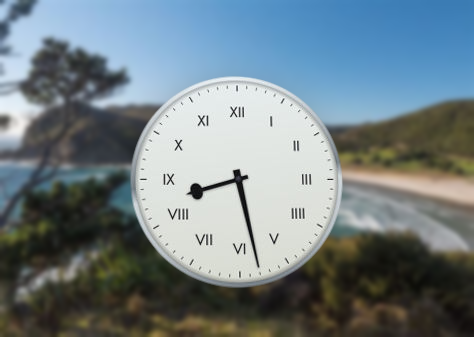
8.28
